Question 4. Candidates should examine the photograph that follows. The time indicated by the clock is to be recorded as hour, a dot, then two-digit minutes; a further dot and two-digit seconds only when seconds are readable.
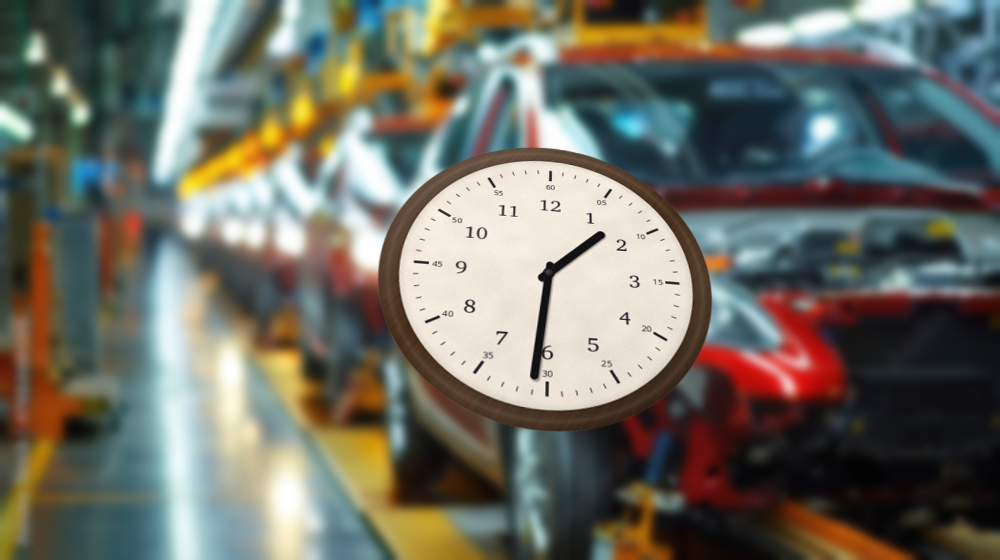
1.31
